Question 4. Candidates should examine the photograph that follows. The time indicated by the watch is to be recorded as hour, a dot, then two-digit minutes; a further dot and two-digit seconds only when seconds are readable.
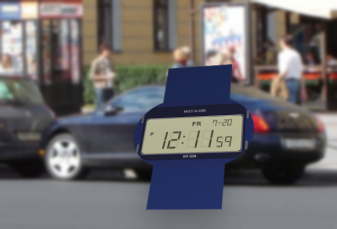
12.11.59
